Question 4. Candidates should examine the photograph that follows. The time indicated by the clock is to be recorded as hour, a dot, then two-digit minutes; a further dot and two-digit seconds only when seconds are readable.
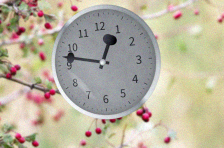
12.47
